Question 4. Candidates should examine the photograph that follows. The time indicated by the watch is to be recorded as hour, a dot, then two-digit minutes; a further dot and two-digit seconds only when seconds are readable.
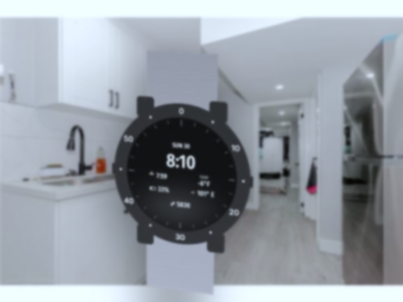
8.10
